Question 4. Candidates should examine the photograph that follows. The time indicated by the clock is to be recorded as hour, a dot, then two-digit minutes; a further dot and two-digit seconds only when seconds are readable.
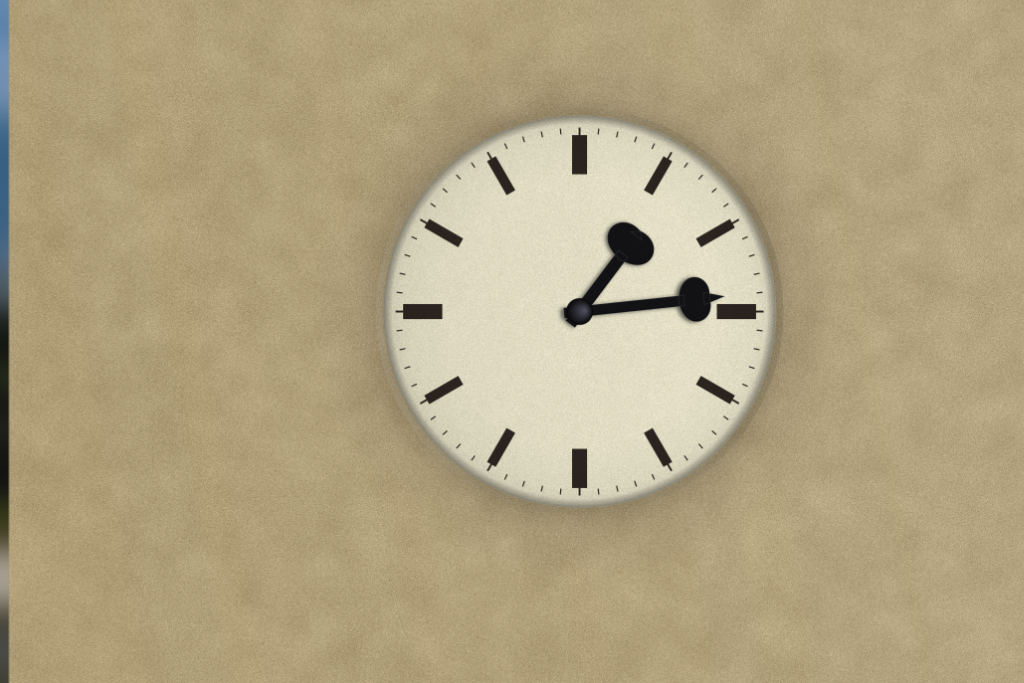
1.14
